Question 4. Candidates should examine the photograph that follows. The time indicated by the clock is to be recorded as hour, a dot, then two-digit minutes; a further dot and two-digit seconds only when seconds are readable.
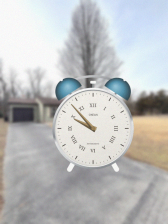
9.53
